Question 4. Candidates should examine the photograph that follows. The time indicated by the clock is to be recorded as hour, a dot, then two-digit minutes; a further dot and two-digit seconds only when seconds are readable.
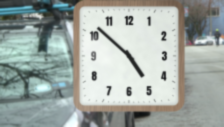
4.52
